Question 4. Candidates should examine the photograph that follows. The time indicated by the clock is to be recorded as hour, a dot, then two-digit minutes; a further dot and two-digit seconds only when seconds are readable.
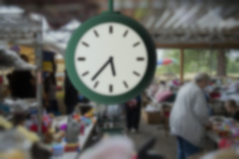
5.37
